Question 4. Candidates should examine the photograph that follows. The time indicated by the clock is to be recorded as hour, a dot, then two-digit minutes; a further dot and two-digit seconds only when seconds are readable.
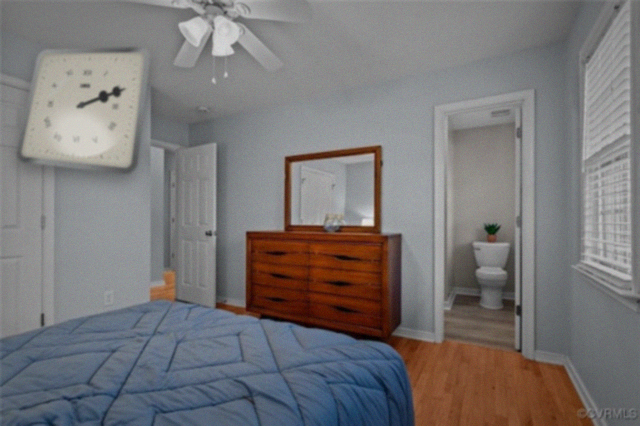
2.11
